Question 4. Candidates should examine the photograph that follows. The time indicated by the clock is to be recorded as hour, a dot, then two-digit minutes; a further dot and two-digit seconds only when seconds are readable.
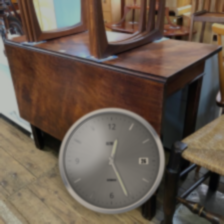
12.26
